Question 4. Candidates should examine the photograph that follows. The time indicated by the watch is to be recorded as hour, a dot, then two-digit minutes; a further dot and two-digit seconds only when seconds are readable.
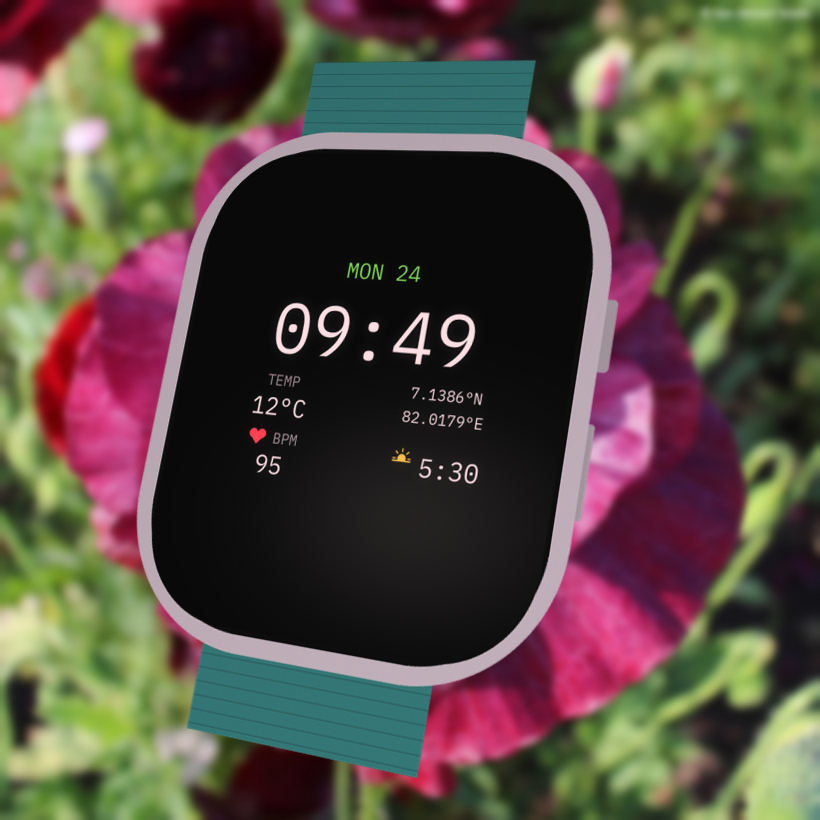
9.49
